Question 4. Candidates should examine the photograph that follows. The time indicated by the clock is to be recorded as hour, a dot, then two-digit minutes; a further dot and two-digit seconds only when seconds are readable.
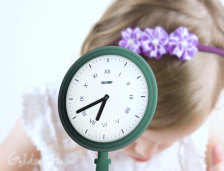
6.41
